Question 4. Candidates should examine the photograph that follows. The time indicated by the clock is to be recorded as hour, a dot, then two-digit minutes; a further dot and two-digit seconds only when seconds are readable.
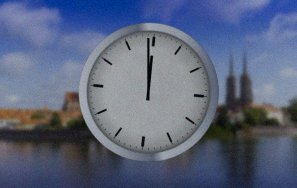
11.59
